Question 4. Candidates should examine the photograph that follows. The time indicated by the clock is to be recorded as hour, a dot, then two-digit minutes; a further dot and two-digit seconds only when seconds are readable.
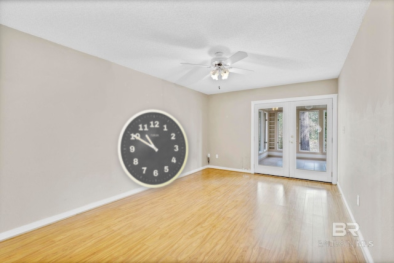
10.50
